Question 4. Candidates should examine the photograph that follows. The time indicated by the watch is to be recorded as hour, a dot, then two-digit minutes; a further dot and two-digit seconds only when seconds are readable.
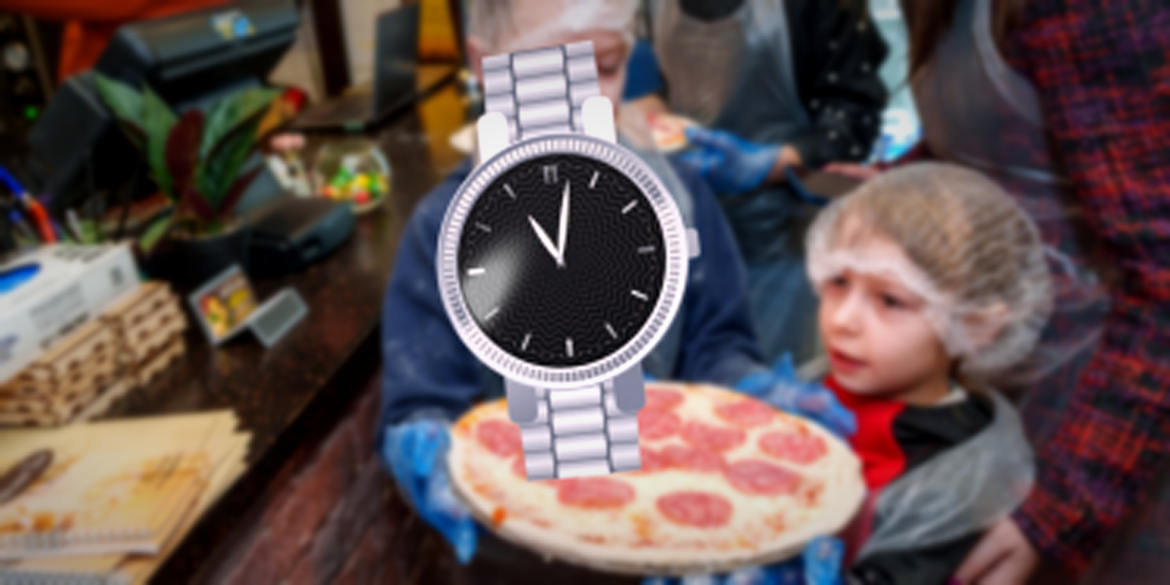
11.02
